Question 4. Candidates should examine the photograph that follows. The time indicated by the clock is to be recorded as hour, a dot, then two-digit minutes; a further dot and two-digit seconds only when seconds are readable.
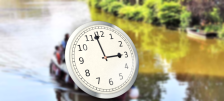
2.58
